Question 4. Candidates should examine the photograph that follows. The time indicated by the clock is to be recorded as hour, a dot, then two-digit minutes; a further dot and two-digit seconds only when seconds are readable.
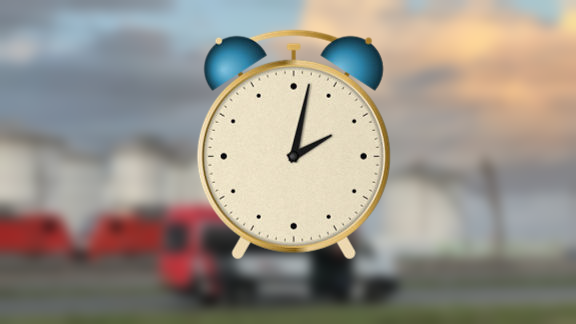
2.02
